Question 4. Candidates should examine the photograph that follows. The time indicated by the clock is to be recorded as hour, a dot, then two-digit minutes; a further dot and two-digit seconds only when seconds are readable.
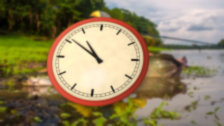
10.51
